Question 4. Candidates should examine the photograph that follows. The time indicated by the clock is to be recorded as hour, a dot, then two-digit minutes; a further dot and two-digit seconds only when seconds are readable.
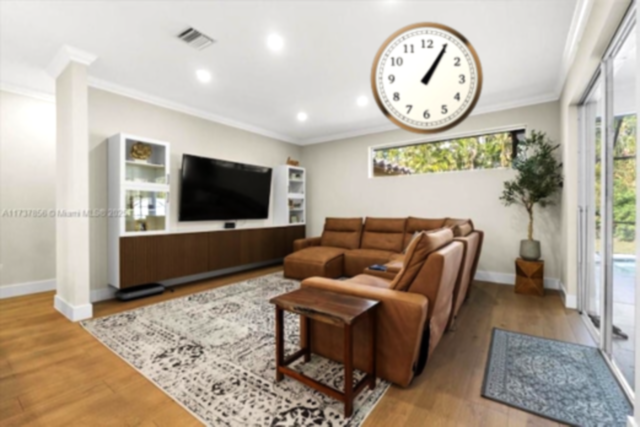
1.05
